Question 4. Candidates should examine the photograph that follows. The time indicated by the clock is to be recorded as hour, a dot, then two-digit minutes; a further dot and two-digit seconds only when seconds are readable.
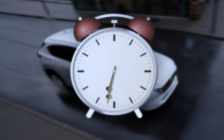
6.32
